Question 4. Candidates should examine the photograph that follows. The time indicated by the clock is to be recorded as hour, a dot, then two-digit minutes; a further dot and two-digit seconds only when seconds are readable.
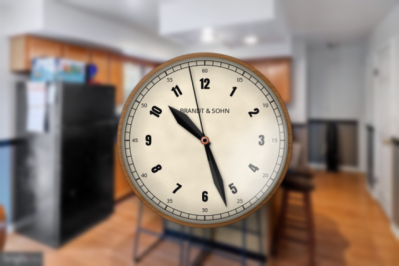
10.26.58
